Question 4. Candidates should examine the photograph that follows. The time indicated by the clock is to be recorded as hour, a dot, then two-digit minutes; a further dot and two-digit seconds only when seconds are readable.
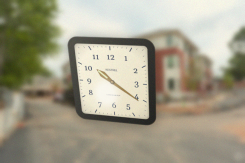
10.21
